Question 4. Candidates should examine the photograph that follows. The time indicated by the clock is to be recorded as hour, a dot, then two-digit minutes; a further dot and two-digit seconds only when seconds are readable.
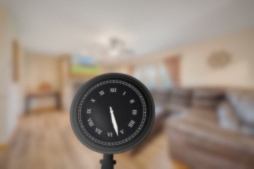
5.27
